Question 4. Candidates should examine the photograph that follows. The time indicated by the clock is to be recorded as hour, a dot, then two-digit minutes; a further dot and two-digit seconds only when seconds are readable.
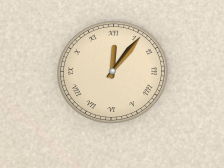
12.06
